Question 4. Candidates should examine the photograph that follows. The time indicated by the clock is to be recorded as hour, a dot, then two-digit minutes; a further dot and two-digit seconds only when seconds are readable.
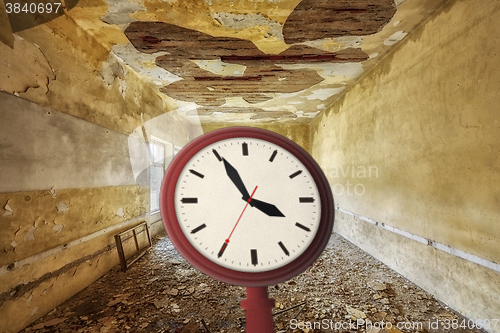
3.55.35
